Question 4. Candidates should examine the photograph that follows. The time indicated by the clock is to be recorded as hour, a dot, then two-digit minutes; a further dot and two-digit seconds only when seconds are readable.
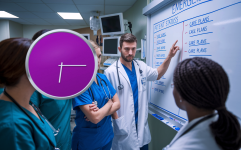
6.15
